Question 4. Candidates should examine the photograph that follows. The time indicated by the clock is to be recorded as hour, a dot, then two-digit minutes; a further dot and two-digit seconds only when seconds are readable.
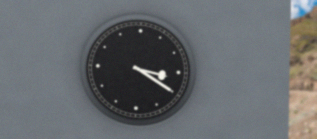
3.20
